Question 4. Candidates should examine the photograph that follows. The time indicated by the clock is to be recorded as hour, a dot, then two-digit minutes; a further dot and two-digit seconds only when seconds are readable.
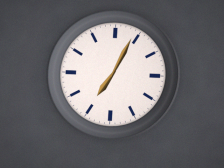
7.04
